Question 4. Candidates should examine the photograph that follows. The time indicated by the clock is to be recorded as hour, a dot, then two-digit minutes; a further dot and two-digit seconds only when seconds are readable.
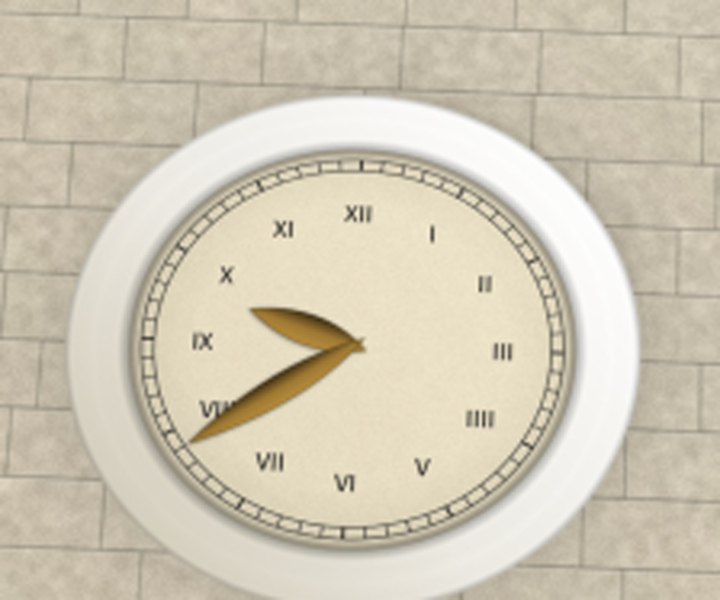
9.39
